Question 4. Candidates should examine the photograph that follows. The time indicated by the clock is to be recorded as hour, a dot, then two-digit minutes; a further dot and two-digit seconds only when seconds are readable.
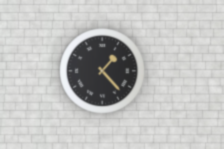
1.23
